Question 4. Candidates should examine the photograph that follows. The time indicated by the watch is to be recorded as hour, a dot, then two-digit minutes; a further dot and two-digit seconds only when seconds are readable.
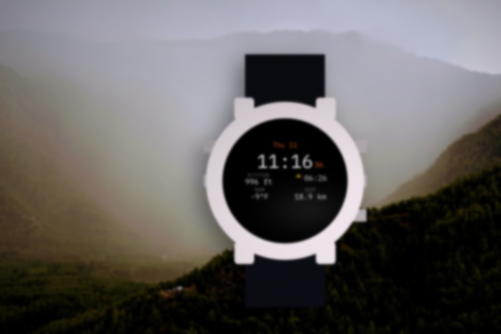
11.16
